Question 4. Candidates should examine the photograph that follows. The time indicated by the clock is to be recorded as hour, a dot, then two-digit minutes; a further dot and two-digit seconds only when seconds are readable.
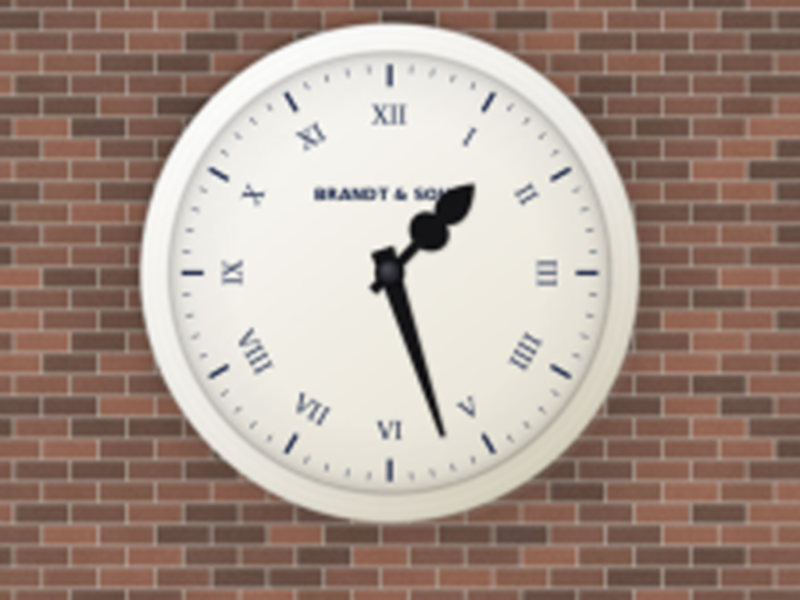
1.27
